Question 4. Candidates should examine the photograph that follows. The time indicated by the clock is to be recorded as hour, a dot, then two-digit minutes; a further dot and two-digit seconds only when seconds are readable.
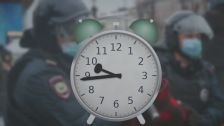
9.44
